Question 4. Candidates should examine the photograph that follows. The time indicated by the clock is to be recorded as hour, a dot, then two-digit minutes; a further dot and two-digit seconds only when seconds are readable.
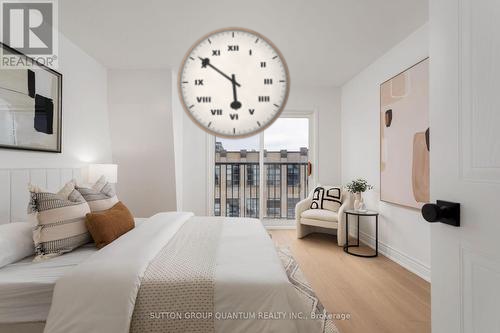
5.51
